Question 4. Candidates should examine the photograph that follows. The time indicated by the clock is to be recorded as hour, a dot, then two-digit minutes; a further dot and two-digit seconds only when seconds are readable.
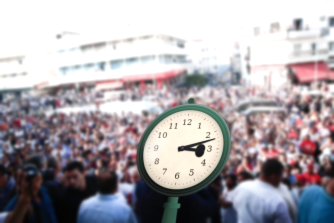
3.12
